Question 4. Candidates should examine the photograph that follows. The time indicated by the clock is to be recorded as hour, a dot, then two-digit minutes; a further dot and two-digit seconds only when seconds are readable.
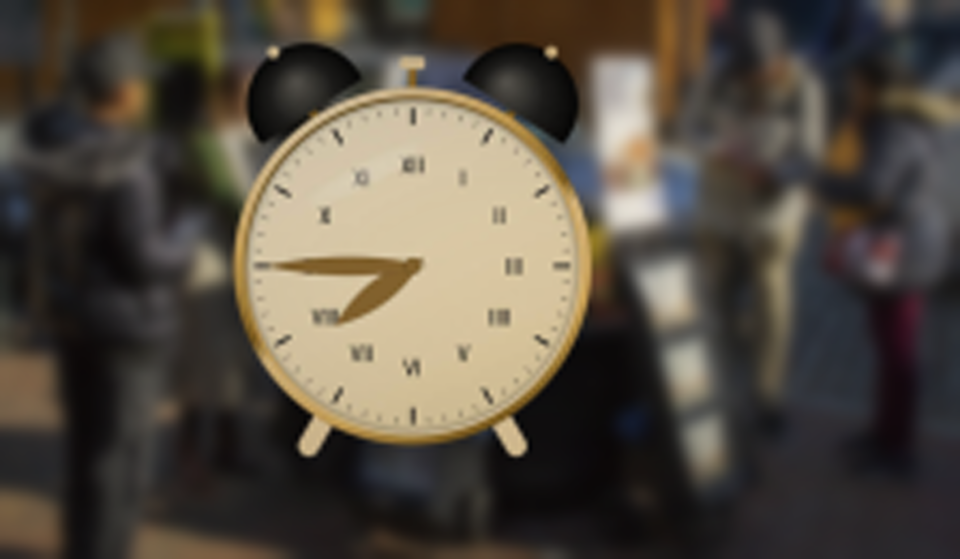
7.45
